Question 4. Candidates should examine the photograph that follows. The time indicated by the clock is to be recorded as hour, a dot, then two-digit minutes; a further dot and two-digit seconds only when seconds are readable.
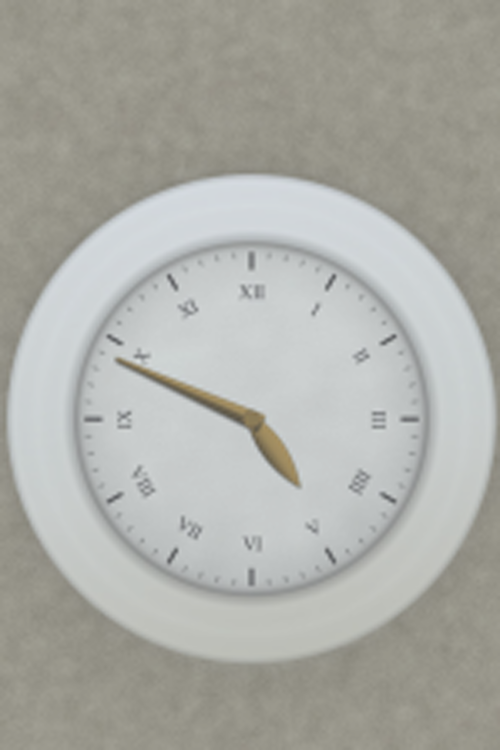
4.49
